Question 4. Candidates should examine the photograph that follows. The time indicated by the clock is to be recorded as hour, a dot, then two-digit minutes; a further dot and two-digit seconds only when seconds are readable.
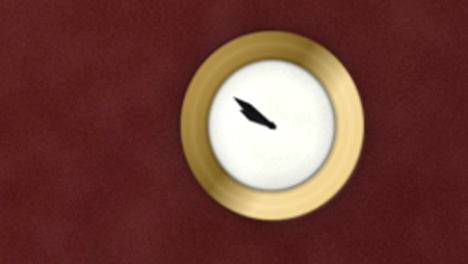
9.51
